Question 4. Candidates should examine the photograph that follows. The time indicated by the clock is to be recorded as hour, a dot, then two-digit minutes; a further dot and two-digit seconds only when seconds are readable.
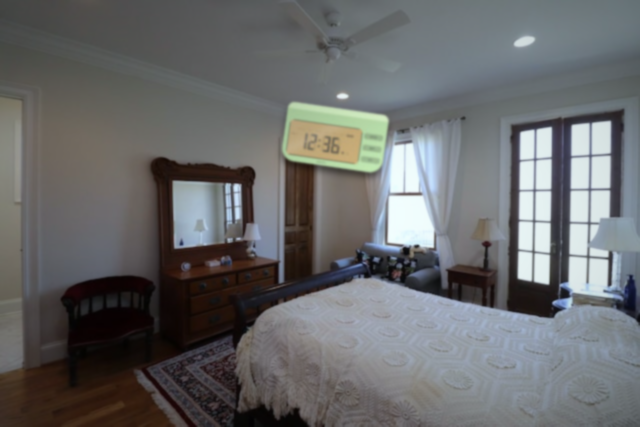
12.36
